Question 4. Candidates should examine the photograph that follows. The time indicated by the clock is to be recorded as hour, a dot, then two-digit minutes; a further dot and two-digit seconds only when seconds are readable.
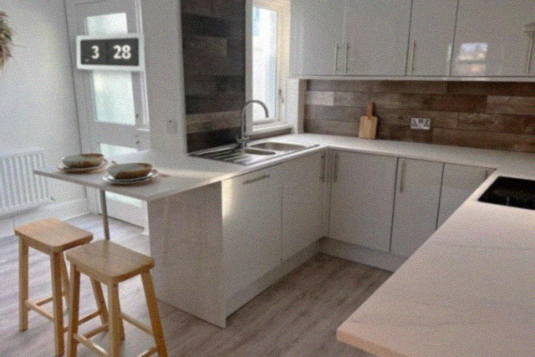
3.28
